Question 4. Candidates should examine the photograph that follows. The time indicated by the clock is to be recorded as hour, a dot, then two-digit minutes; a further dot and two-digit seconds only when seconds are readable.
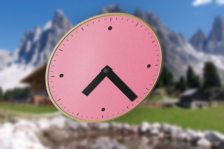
7.23
